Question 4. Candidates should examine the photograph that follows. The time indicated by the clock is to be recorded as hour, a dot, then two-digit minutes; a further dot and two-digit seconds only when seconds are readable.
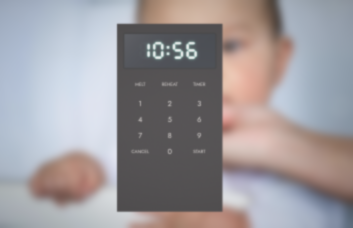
10.56
